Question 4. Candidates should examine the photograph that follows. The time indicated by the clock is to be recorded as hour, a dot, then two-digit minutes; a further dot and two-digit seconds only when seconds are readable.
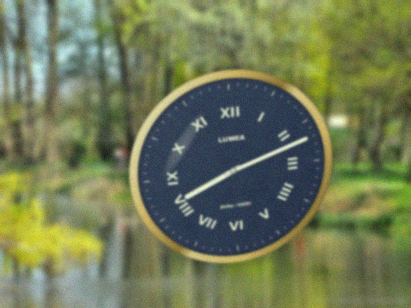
8.12
